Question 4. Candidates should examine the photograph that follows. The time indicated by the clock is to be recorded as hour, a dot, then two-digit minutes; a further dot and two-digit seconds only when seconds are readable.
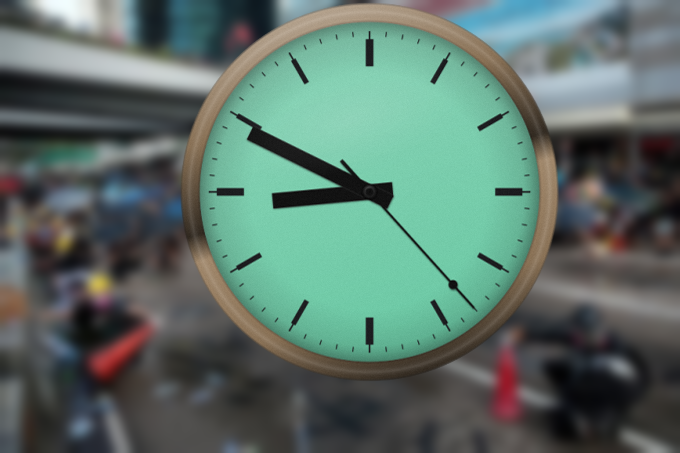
8.49.23
